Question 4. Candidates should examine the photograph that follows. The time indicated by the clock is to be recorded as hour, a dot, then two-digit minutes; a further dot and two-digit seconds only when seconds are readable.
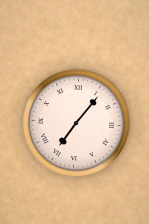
7.06
